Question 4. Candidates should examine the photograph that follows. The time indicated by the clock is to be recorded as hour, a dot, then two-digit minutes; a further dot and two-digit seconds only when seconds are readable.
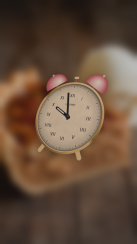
9.58
